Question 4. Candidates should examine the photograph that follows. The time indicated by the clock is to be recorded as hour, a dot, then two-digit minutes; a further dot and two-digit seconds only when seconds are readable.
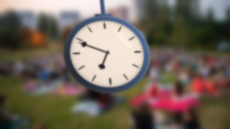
6.49
